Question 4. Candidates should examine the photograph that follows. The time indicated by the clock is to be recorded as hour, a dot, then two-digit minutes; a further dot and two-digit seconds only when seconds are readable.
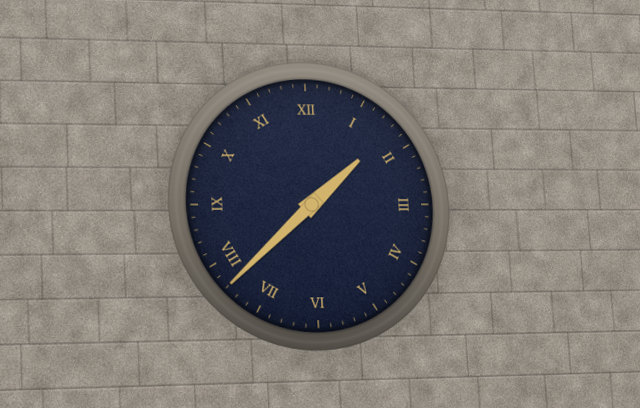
1.38
